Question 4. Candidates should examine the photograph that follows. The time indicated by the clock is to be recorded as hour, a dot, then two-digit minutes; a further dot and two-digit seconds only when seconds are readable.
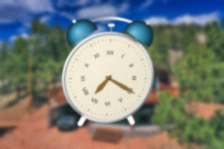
7.20
